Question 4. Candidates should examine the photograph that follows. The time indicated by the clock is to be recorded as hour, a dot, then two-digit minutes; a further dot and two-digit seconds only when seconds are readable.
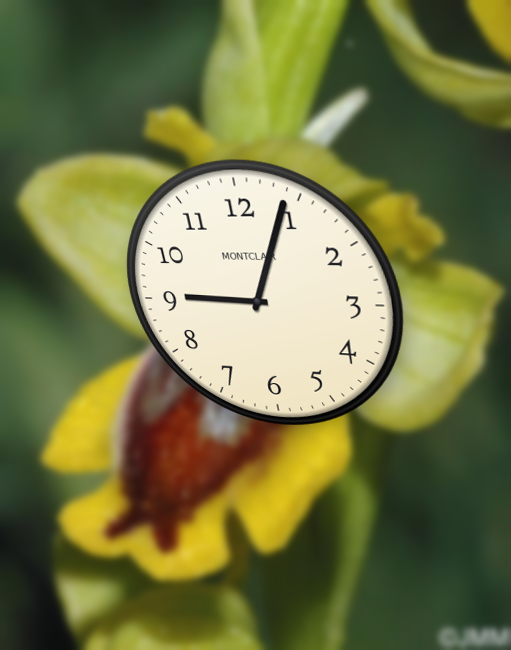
9.04
